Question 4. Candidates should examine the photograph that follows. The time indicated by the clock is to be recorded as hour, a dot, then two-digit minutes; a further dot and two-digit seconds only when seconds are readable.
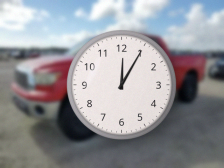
12.05
